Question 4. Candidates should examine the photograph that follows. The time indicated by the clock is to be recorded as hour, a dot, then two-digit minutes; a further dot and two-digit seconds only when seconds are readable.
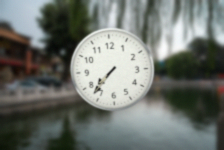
7.37
